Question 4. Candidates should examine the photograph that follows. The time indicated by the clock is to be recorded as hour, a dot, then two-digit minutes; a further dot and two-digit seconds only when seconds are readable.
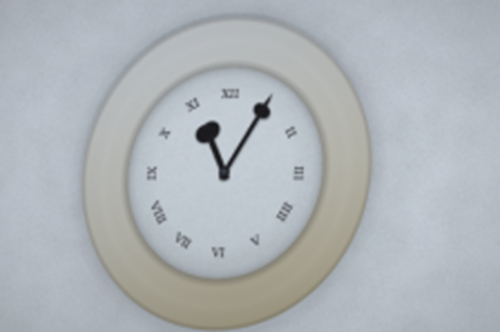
11.05
